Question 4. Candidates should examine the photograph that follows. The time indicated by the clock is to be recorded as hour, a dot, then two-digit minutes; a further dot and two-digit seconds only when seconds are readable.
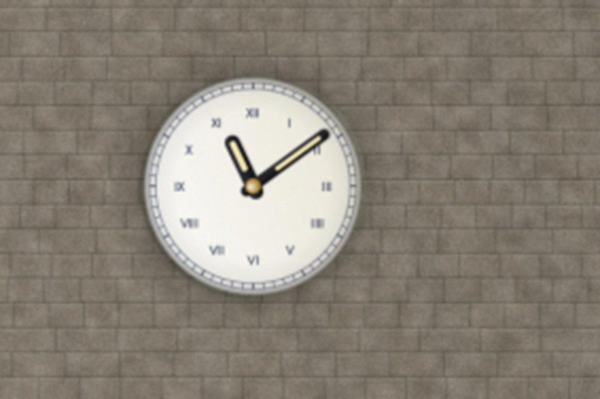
11.09
